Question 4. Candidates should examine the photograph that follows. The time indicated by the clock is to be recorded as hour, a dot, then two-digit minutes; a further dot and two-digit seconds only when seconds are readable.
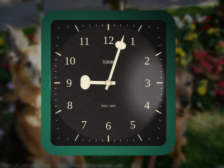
9.03
